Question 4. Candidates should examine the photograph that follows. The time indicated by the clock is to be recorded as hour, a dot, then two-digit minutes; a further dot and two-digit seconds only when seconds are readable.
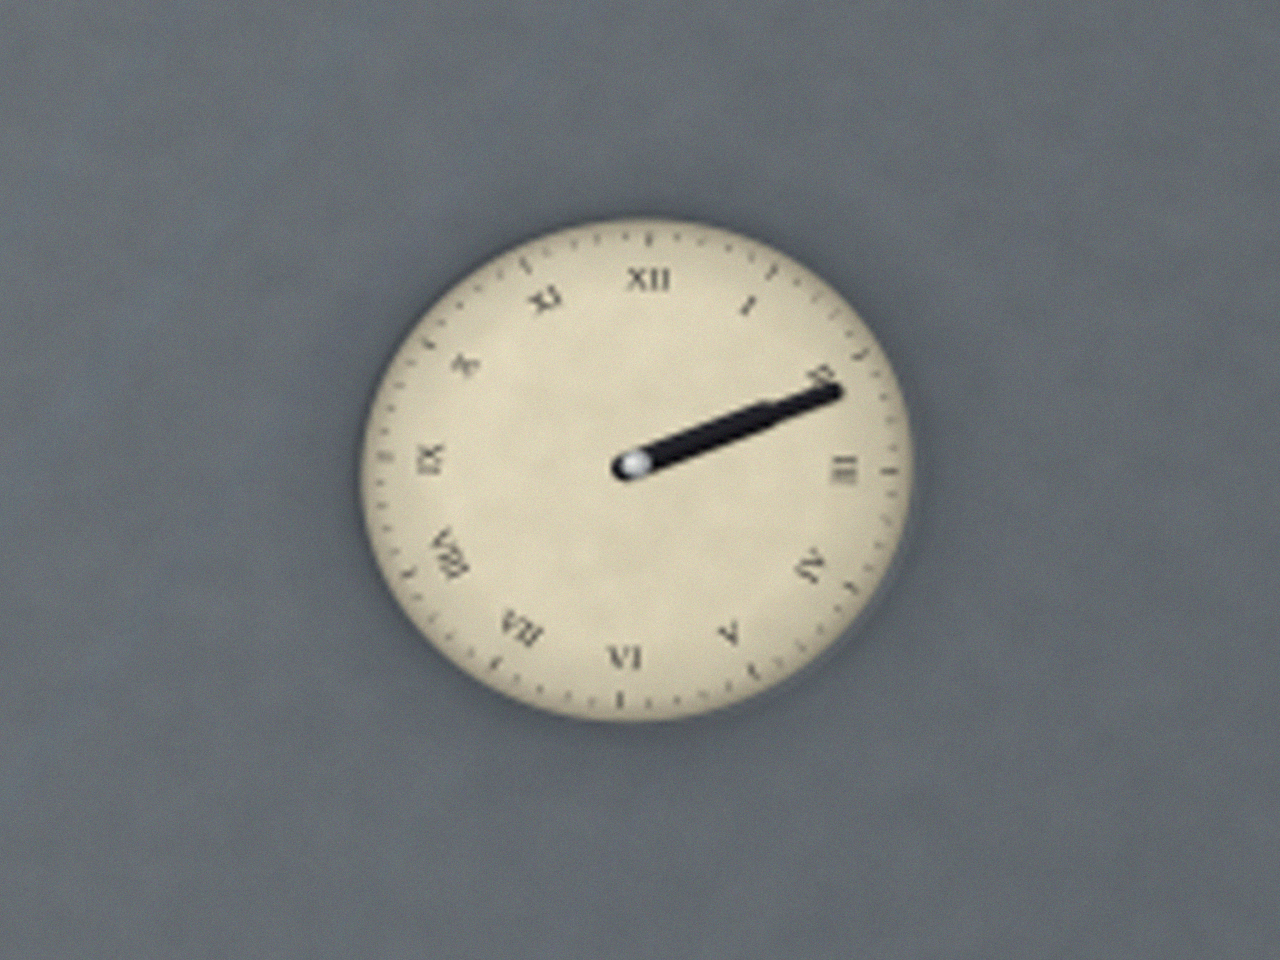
2.11
